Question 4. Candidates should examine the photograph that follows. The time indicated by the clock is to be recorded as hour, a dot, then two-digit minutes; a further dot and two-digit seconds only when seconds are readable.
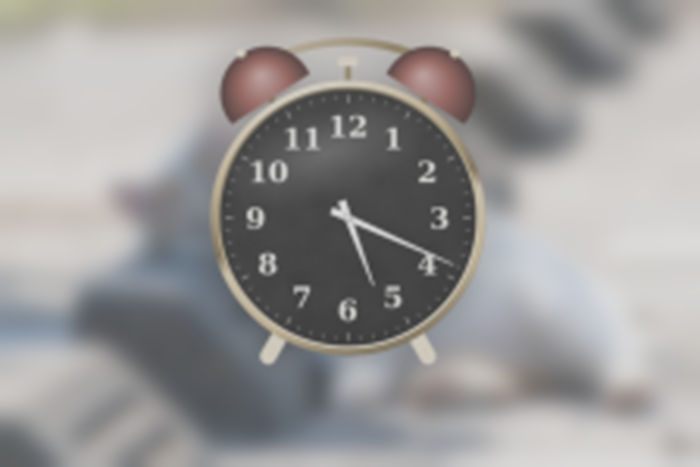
5.19
